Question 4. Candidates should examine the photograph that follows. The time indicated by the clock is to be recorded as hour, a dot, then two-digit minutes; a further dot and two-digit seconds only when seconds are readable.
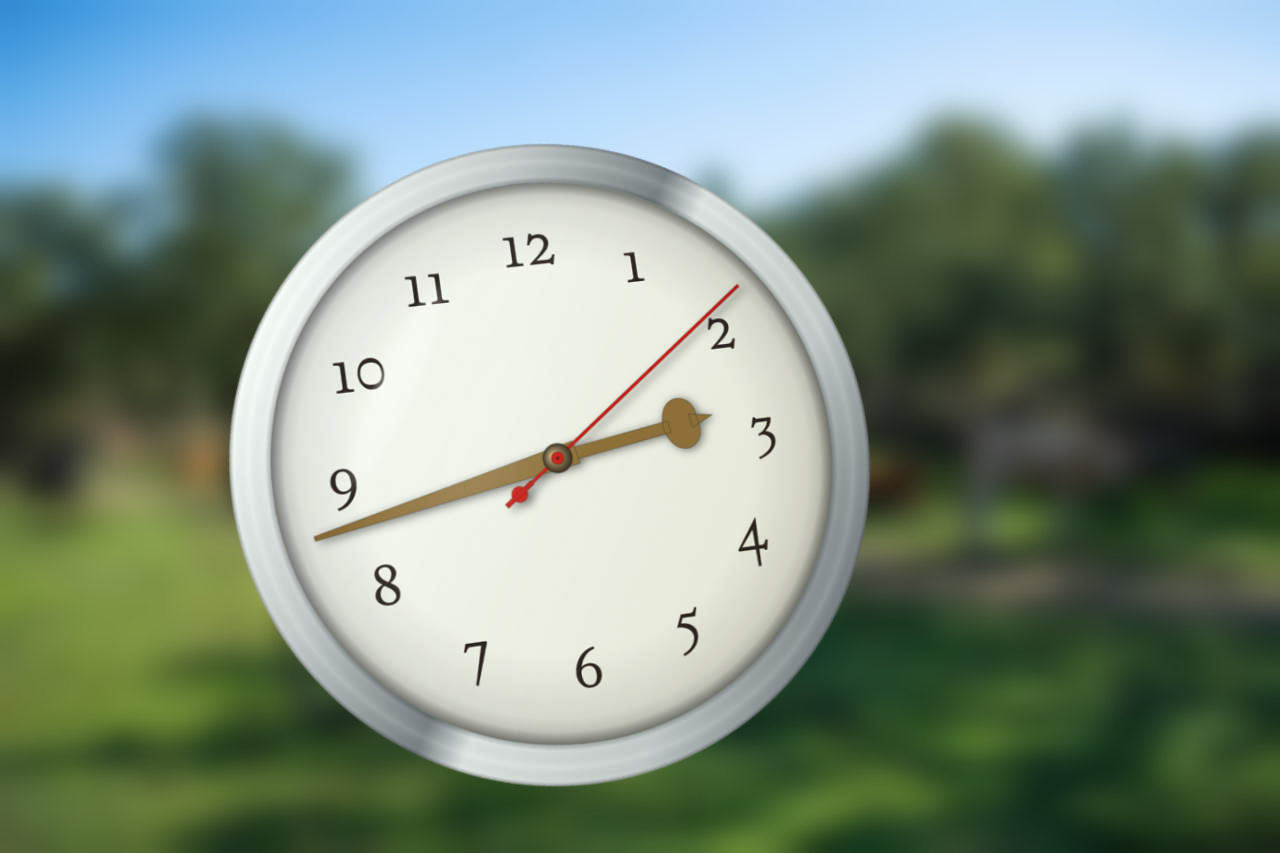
2.43.09
